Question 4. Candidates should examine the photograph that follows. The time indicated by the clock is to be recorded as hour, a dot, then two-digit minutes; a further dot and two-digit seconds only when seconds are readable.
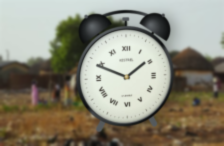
1.49
